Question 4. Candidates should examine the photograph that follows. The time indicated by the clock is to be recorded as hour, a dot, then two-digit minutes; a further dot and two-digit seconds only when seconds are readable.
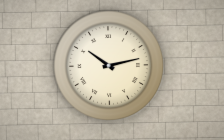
10.13
